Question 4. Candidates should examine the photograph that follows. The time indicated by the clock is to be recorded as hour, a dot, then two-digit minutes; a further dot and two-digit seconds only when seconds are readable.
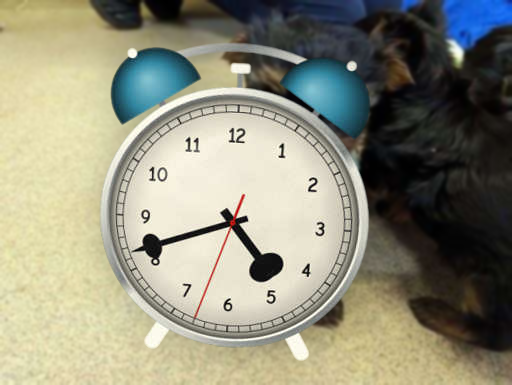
4.41.33
